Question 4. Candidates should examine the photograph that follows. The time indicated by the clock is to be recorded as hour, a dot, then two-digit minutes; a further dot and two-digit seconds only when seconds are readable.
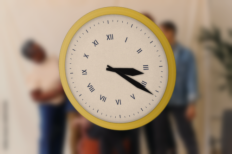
3.21
